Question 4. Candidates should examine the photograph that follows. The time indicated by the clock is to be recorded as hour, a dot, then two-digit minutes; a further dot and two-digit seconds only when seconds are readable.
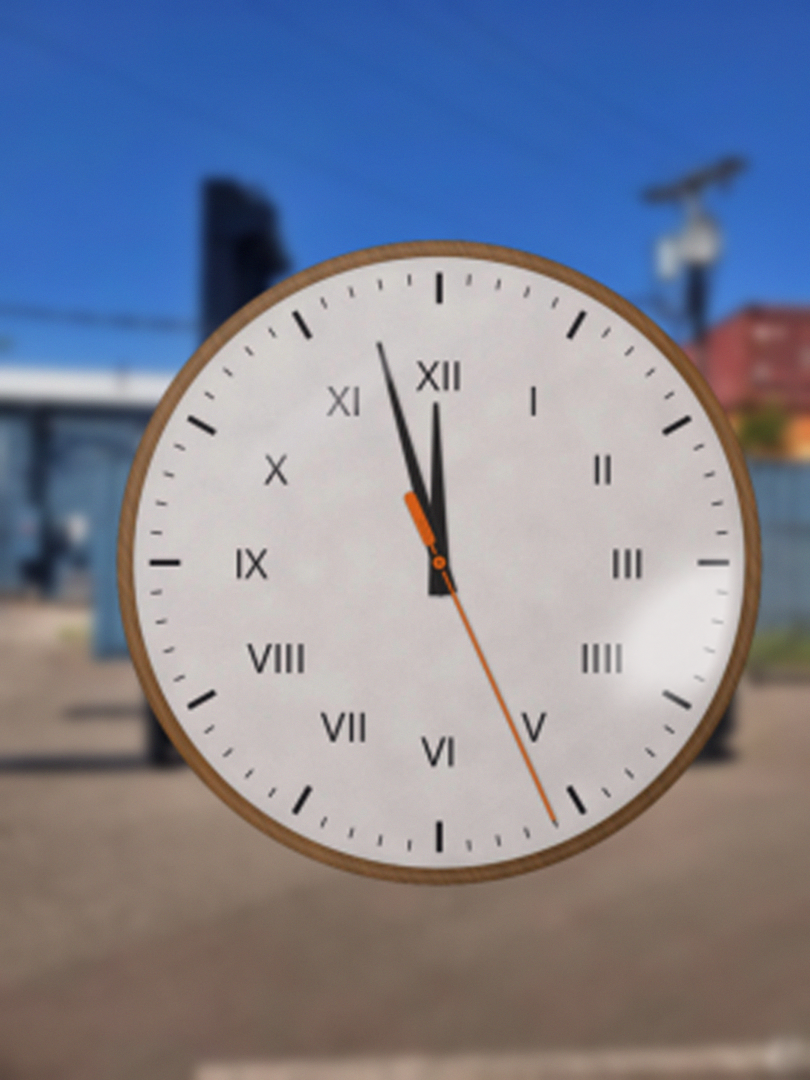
11.57.26
